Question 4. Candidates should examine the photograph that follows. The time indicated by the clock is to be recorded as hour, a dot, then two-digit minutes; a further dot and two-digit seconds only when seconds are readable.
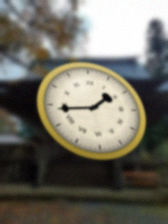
1.44
